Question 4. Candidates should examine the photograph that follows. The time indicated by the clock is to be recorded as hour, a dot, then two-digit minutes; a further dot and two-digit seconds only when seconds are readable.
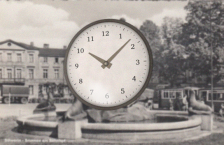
10.08
